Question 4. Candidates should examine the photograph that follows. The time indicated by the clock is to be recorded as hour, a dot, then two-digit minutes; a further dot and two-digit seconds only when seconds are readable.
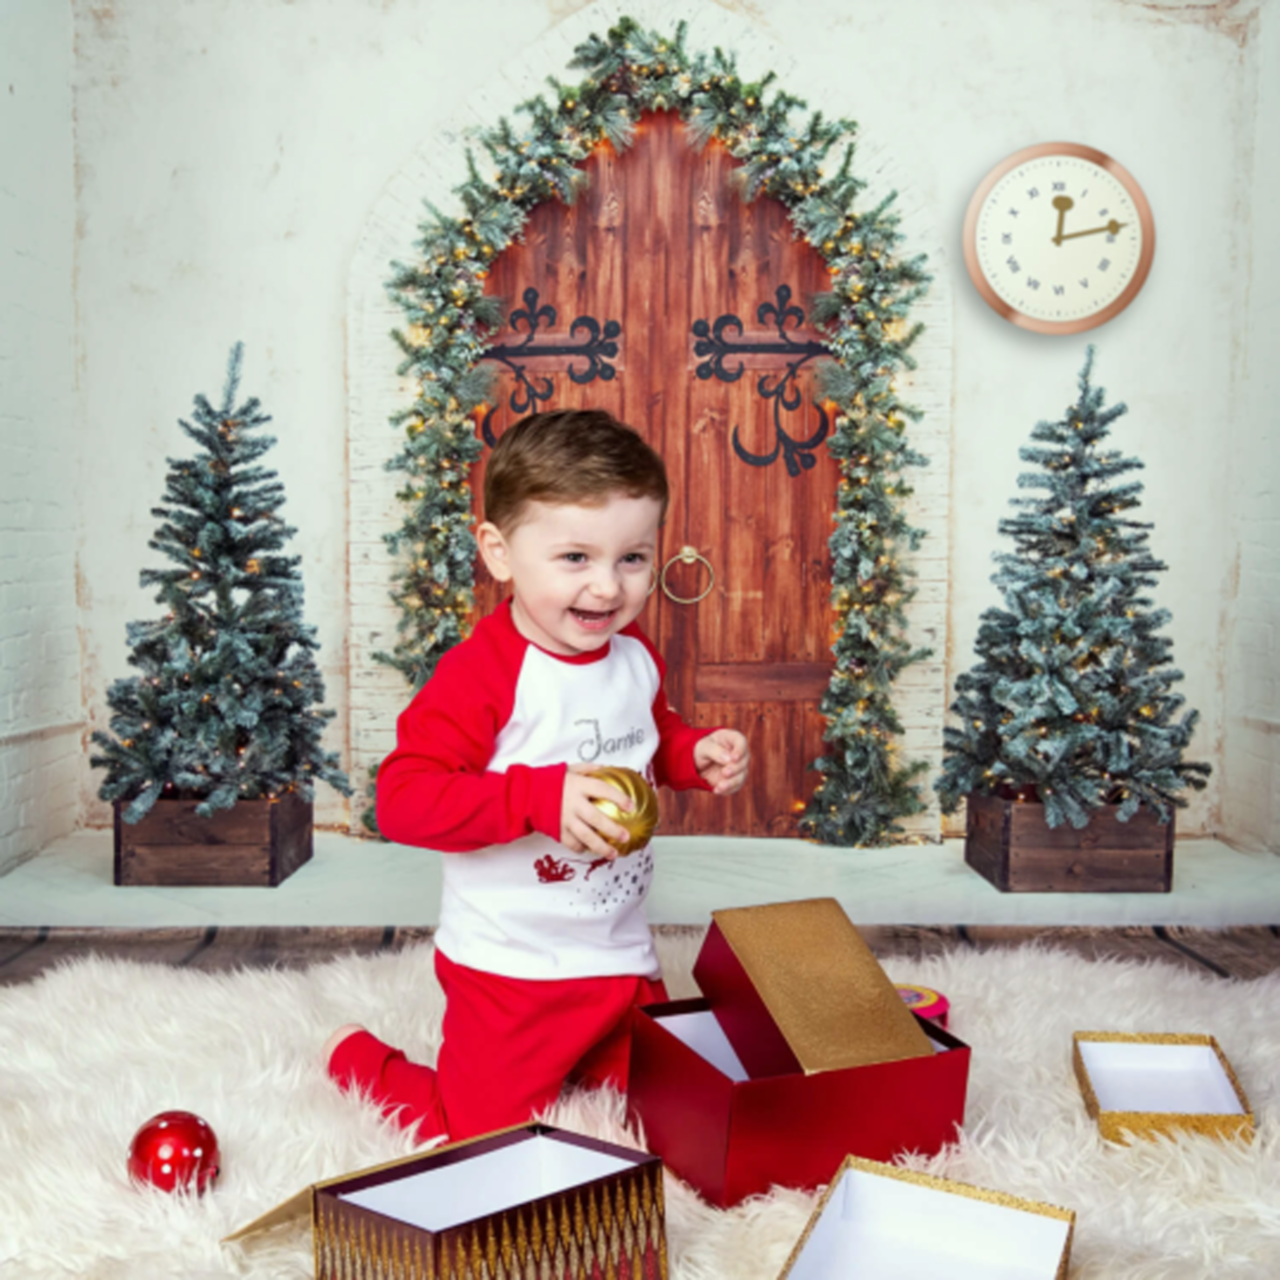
12.13
